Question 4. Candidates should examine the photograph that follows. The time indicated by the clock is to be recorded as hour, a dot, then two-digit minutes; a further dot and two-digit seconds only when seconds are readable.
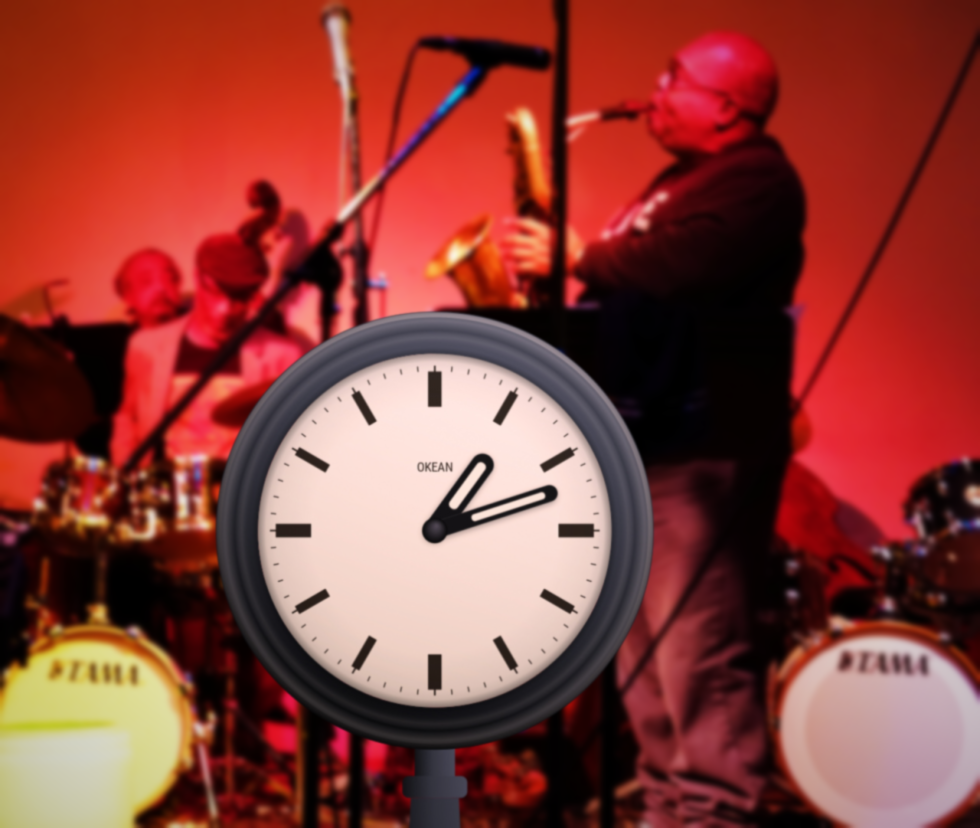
1.12
